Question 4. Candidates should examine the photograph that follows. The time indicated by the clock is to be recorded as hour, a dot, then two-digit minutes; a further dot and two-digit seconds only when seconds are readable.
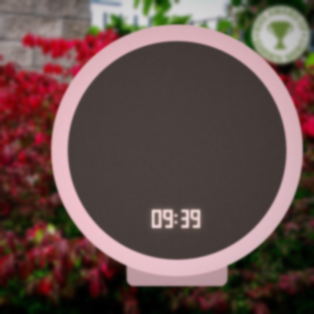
9.39
